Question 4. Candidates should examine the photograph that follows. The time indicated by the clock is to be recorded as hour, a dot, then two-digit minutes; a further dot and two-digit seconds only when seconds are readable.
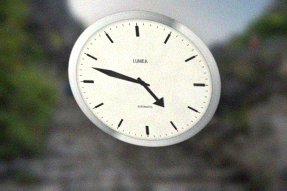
4.48
